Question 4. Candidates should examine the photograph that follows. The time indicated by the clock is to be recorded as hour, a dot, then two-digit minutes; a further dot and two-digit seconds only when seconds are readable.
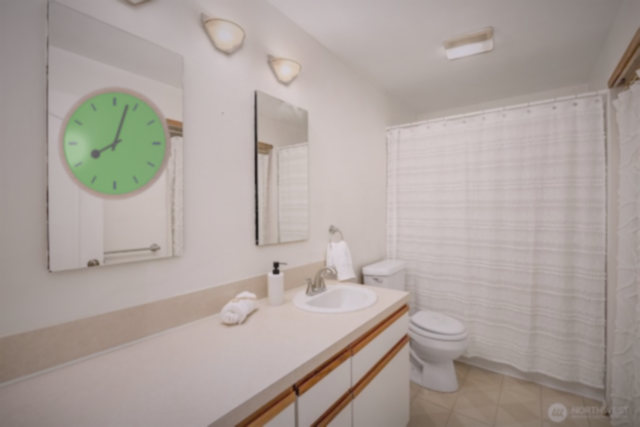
8.03
